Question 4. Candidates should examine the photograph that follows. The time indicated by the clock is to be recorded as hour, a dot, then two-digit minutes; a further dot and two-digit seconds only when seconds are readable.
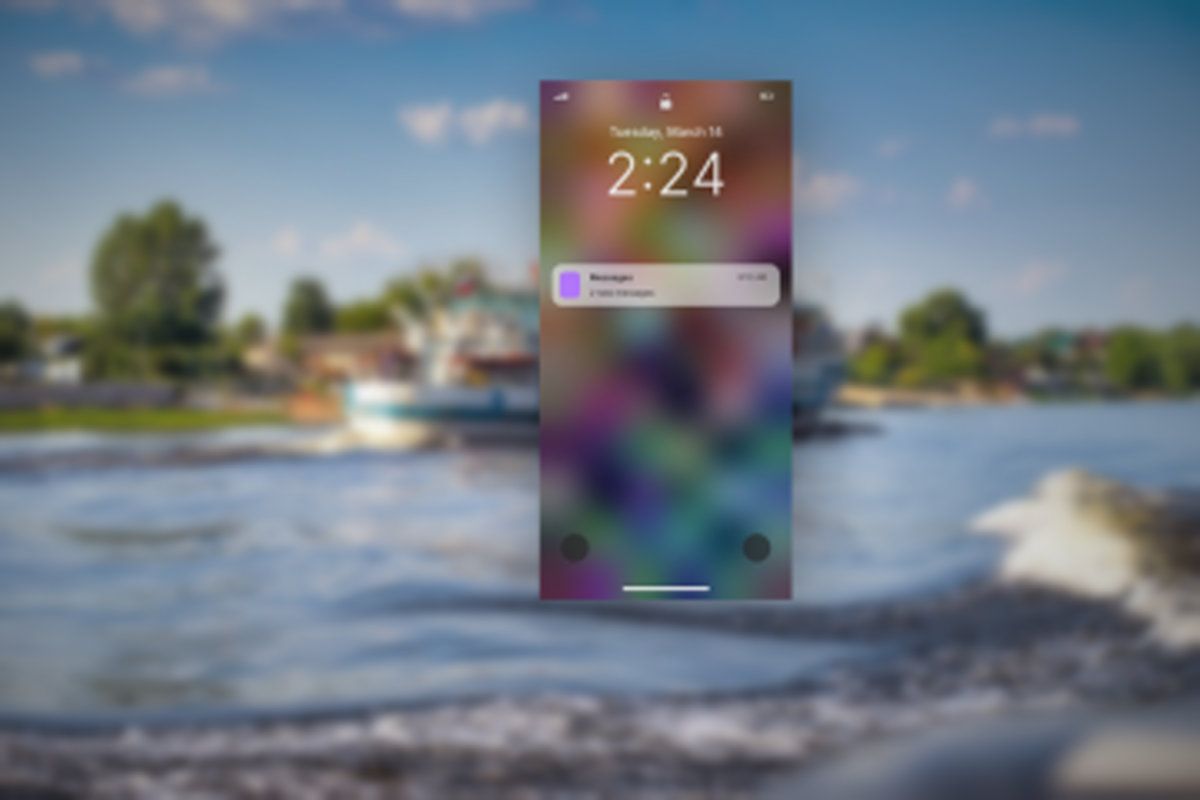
2.24
